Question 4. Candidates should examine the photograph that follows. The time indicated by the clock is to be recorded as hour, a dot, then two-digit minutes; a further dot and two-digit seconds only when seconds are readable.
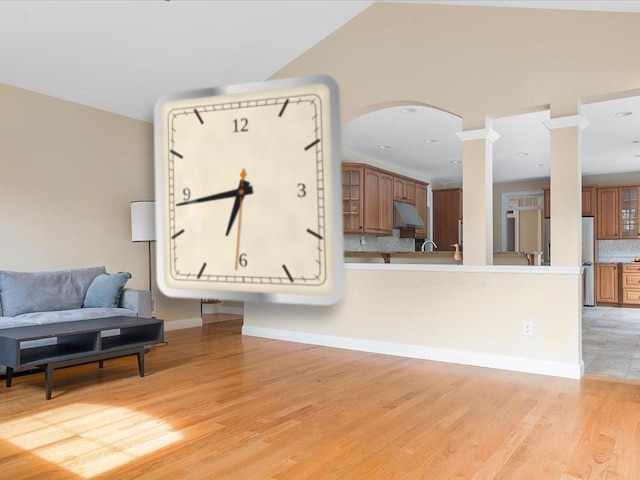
6.43.31
